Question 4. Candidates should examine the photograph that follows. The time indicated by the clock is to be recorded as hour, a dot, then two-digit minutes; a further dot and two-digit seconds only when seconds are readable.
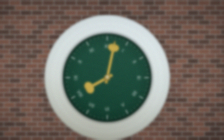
8.02
